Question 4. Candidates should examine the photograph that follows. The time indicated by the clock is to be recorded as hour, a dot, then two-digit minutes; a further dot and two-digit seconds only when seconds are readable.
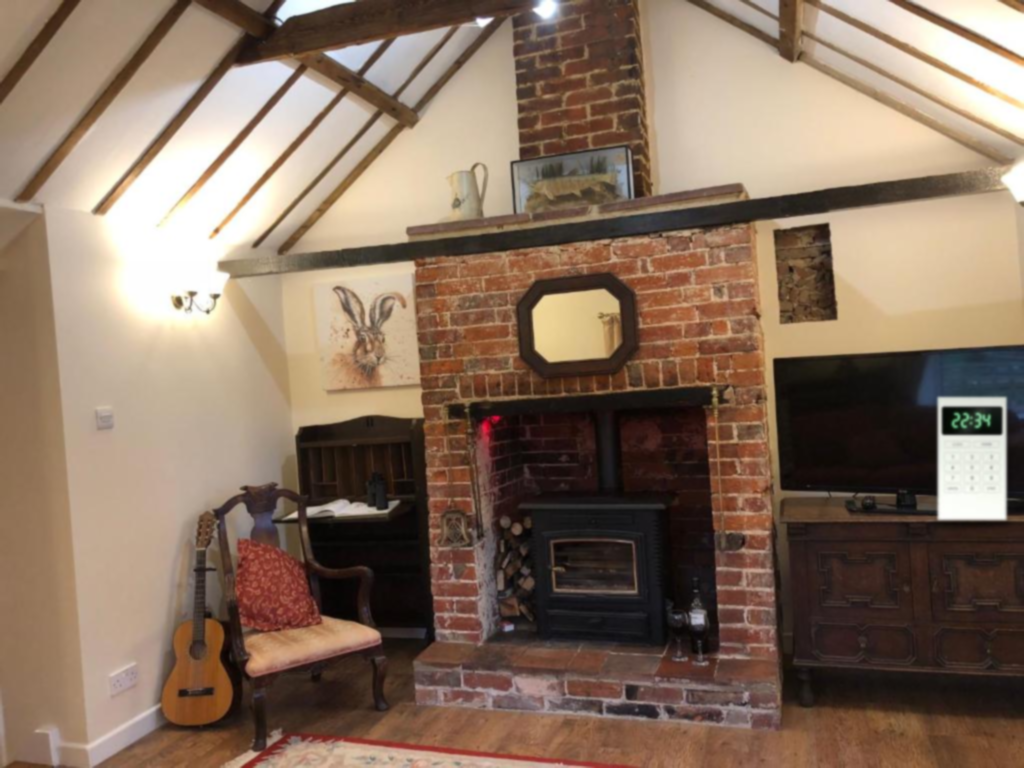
22.34
